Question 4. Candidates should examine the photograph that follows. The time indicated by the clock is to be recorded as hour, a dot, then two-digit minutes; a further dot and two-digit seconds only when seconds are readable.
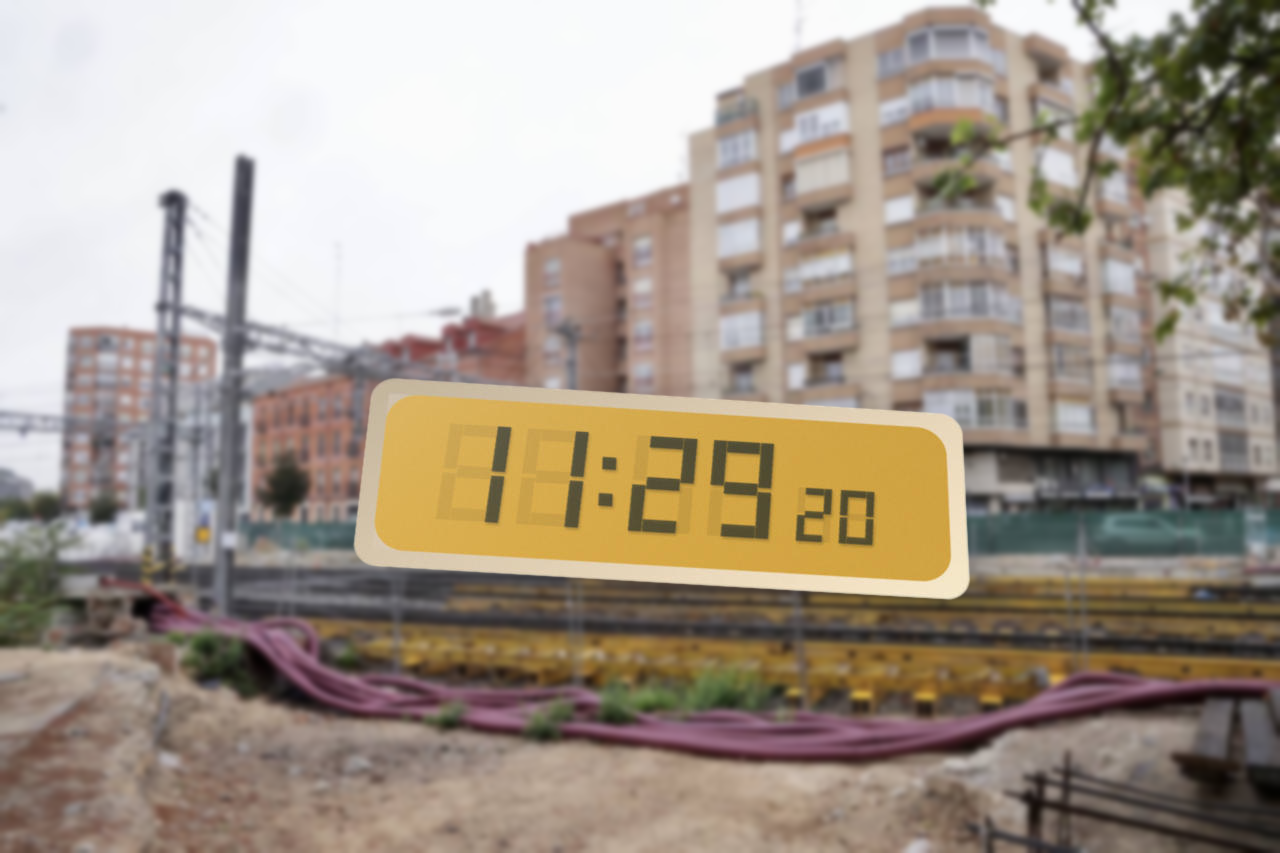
11.29.20
